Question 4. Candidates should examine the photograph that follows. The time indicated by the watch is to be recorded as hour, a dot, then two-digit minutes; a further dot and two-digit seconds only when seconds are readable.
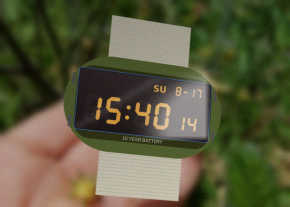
15.40.14
